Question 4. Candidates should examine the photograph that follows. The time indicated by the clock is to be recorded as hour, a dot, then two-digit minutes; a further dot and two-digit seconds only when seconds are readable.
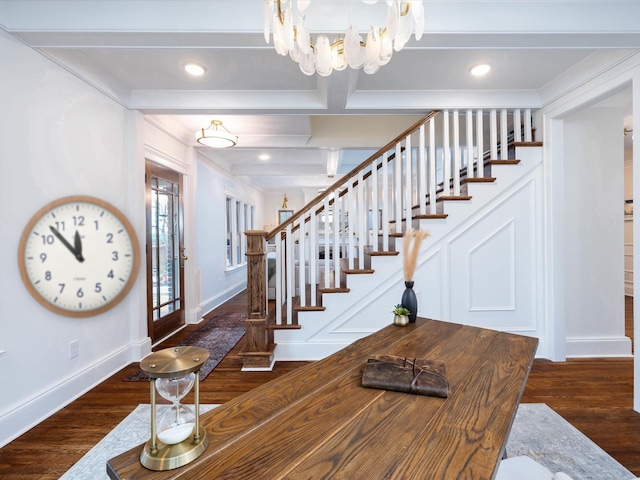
11.53
